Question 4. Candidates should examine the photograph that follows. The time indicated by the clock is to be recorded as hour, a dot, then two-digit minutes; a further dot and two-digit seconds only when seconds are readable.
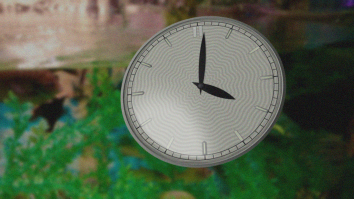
4.01
